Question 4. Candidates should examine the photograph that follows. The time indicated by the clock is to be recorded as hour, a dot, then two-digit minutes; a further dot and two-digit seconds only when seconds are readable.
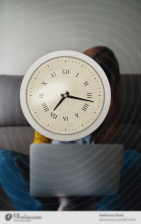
7.17
